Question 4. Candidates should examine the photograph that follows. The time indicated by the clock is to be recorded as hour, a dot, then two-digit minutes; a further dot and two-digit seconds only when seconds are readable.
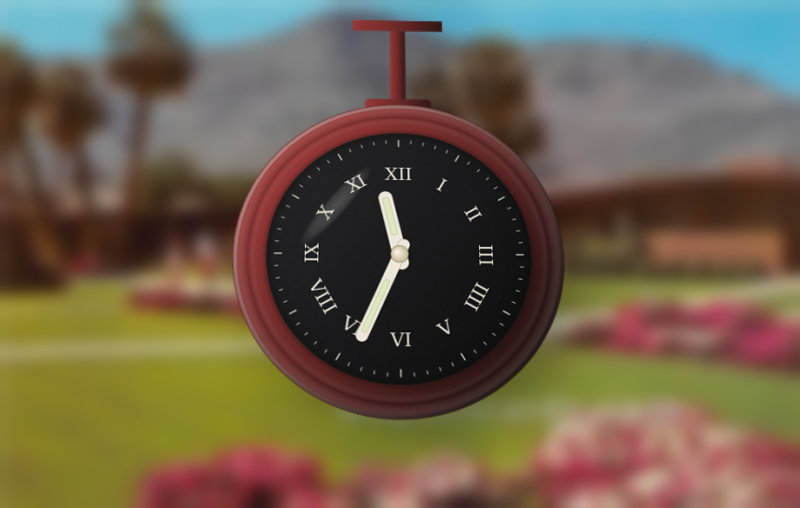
11.34
